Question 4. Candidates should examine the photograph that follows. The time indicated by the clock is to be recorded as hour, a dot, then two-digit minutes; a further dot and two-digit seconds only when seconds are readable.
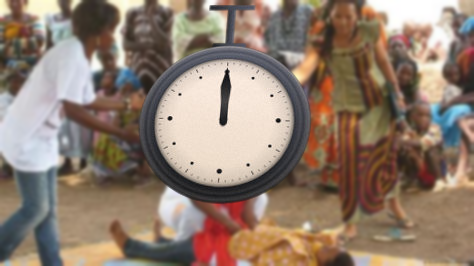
12.00
